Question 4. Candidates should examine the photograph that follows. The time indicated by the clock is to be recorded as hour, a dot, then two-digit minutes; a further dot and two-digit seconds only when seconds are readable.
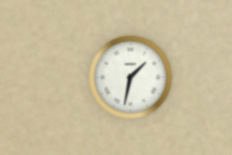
1.32
